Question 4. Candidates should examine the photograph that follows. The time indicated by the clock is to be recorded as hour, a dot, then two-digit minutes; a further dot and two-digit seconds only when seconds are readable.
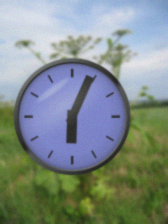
6.04
